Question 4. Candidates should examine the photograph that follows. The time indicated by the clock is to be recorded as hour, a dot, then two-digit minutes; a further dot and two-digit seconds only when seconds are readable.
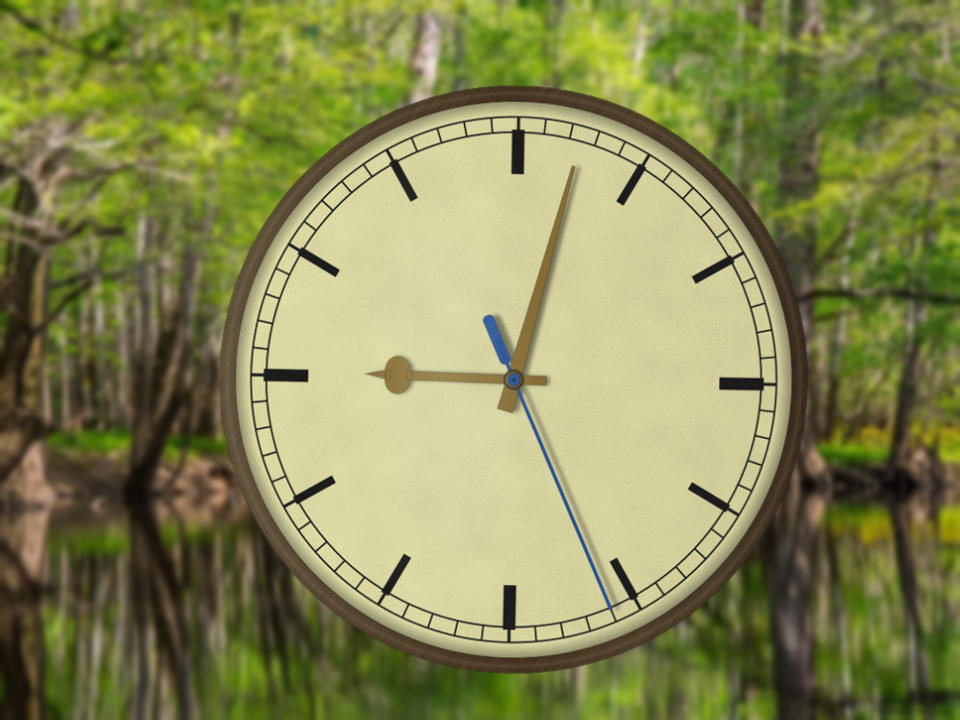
9.02.26
